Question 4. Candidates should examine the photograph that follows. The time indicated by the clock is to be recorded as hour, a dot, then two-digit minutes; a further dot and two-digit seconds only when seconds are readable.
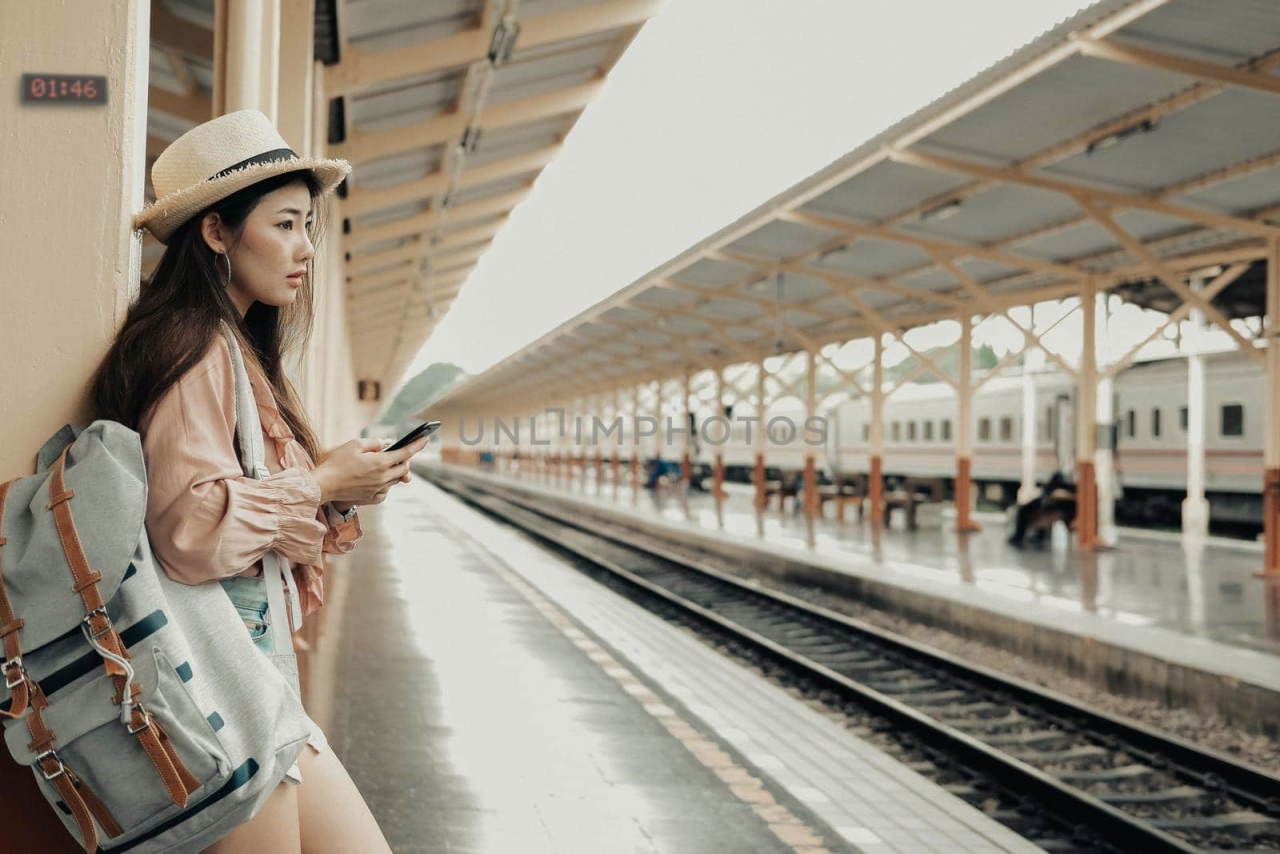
1.46
